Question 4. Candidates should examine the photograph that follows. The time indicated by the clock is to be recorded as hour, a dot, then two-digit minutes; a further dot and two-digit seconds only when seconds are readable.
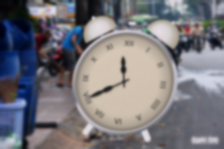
11.40
